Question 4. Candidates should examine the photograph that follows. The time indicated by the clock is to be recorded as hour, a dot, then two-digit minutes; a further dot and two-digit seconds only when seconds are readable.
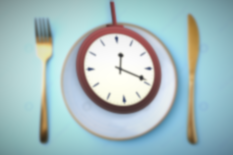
12.19
